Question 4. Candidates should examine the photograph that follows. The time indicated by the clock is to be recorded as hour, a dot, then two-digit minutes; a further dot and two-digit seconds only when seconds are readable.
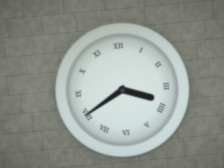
3.40
